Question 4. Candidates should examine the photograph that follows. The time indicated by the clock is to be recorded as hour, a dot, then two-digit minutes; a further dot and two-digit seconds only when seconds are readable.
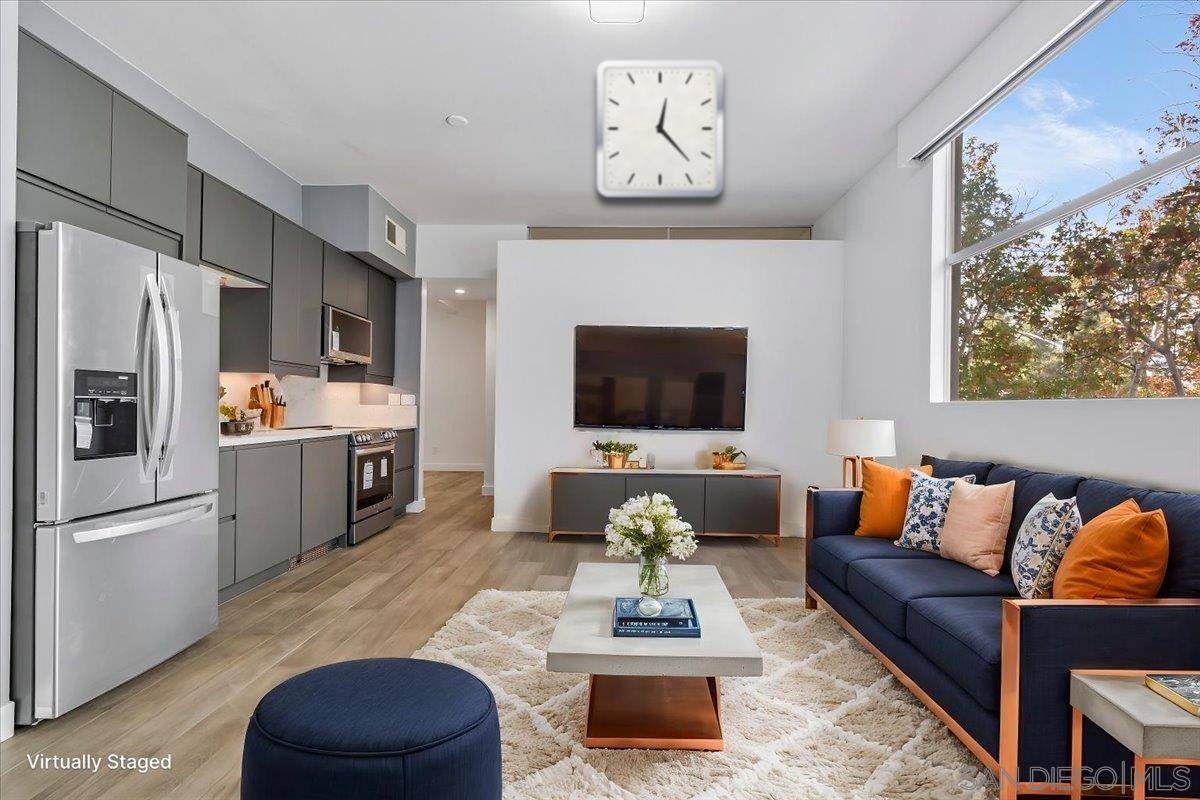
12.23
